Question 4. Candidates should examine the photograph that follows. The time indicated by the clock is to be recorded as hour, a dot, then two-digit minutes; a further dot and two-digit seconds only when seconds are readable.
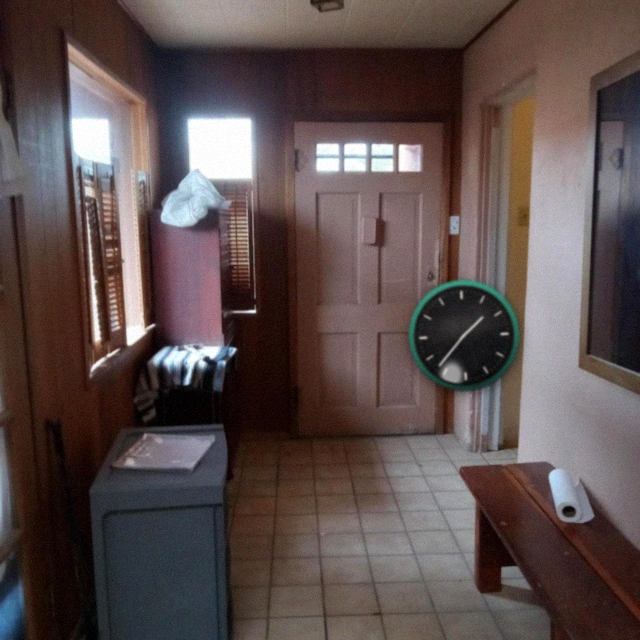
1.37
